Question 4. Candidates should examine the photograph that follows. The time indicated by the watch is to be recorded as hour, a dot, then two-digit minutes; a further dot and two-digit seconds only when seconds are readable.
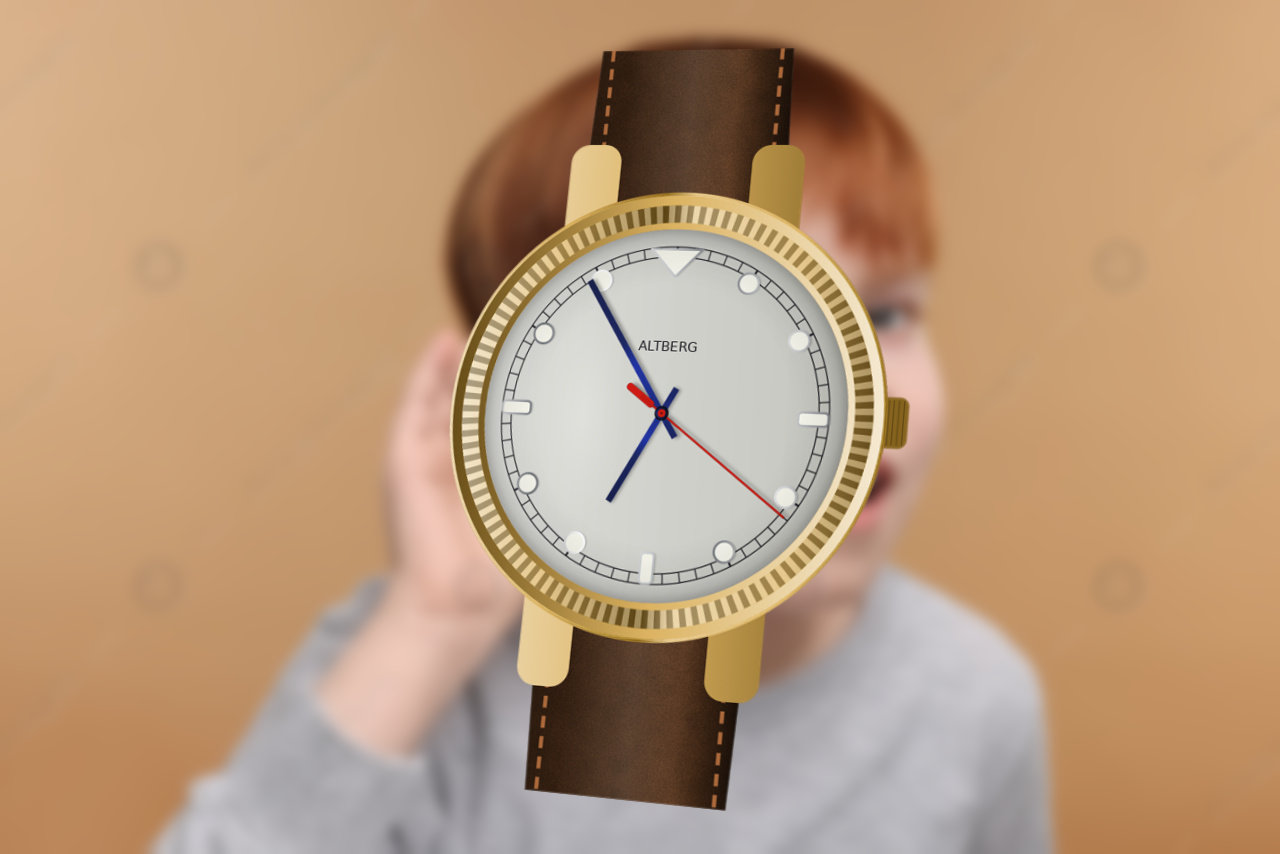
6.54.21
